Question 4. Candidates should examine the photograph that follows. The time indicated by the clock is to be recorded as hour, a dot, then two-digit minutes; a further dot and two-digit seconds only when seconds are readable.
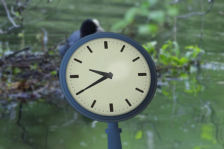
9.40
